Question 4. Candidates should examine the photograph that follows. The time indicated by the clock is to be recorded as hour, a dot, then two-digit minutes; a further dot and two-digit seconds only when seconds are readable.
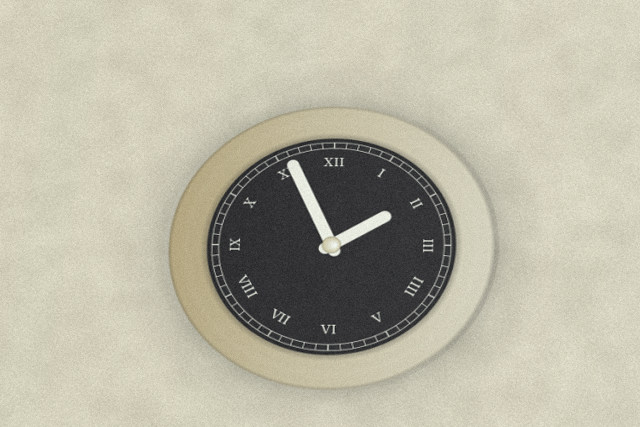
1.56
